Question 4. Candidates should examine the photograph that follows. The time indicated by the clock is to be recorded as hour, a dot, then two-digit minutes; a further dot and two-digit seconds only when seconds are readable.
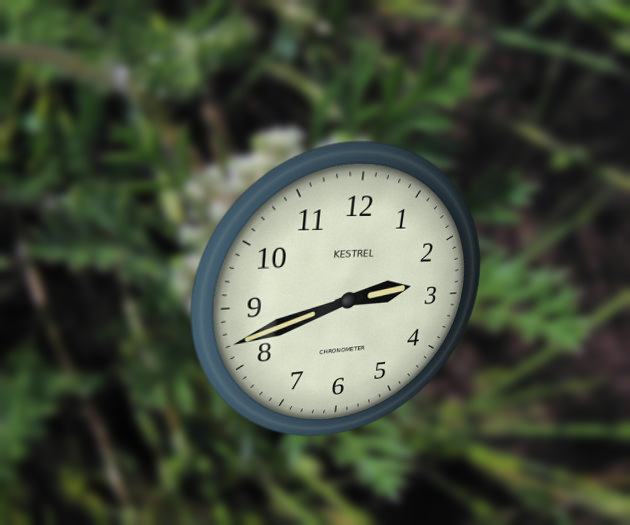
2.42
